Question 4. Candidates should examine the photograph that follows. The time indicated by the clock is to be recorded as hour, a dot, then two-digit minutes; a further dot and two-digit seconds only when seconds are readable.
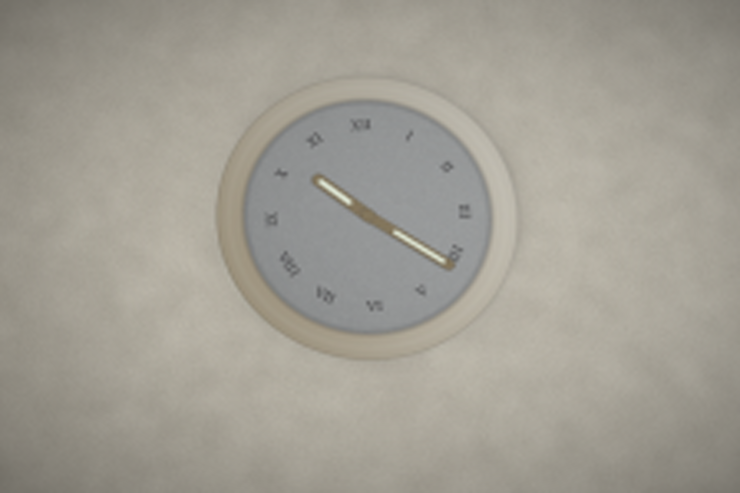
10.21
